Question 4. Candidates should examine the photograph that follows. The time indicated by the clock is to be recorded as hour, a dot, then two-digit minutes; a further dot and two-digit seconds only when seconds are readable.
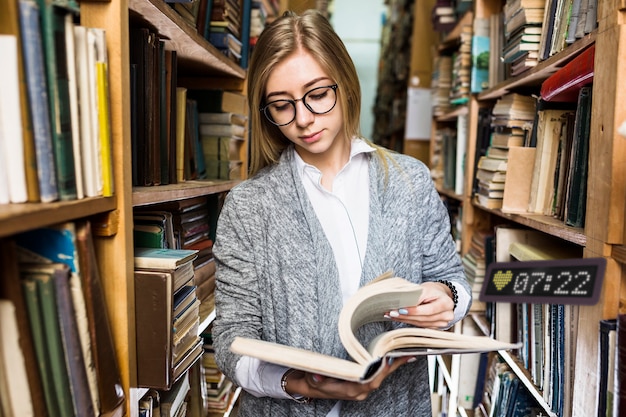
7.22
